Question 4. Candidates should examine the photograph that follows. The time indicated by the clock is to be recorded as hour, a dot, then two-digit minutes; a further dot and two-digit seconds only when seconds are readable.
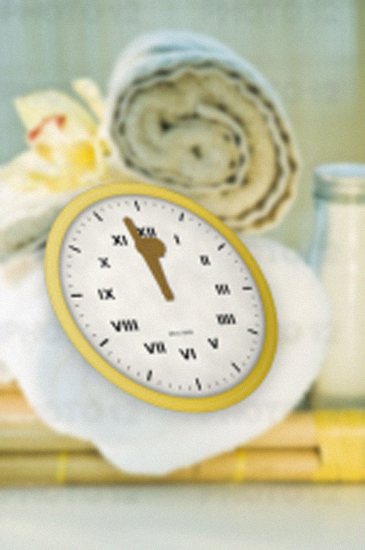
11.58
